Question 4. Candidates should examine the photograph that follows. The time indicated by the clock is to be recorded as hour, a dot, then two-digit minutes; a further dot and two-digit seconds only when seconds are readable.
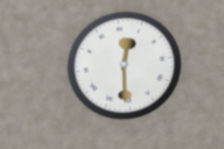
12.31
